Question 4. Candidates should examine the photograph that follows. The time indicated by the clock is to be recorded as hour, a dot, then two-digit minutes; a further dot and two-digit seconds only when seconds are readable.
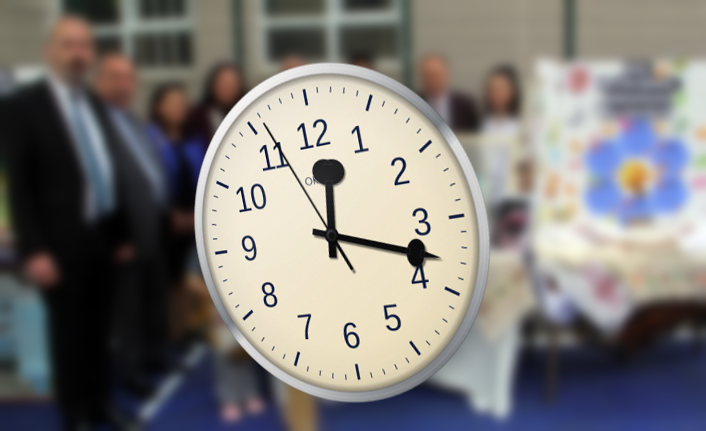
12.17.56
